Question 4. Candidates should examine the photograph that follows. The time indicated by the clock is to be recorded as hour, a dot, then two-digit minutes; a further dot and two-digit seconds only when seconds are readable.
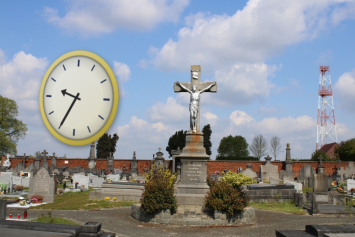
9.35
